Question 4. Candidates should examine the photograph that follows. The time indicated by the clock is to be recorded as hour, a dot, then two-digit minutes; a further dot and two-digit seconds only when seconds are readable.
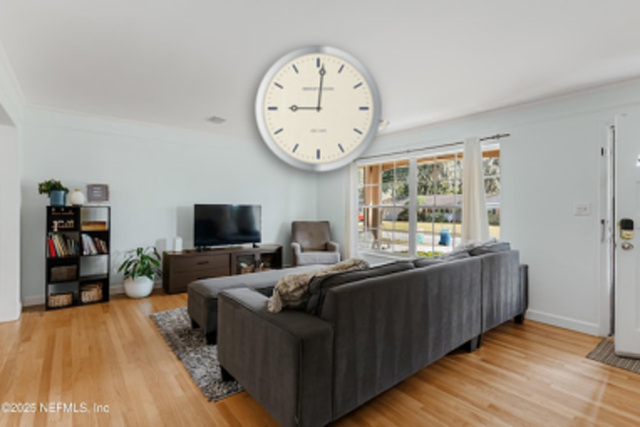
9.01
